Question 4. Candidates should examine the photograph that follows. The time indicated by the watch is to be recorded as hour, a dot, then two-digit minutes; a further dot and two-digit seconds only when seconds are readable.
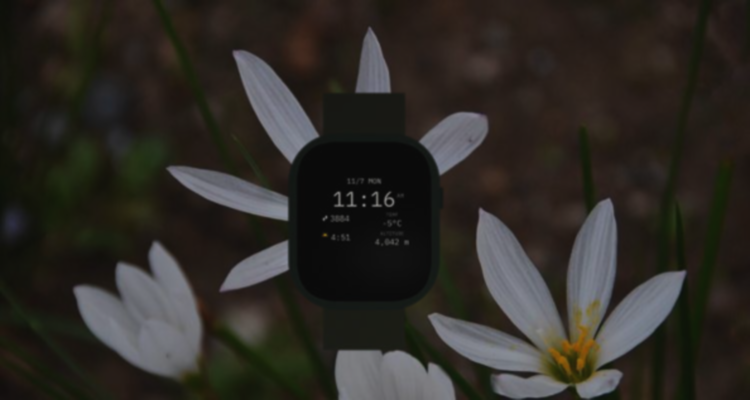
11.16
